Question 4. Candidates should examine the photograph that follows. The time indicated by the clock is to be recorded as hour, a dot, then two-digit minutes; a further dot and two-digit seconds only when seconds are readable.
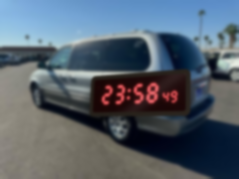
23.58
